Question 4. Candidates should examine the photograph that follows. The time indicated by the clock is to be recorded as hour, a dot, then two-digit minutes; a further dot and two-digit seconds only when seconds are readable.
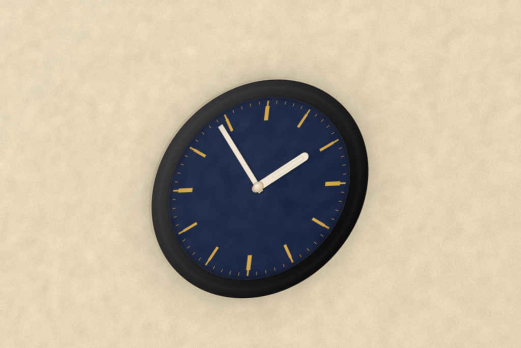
1.54
